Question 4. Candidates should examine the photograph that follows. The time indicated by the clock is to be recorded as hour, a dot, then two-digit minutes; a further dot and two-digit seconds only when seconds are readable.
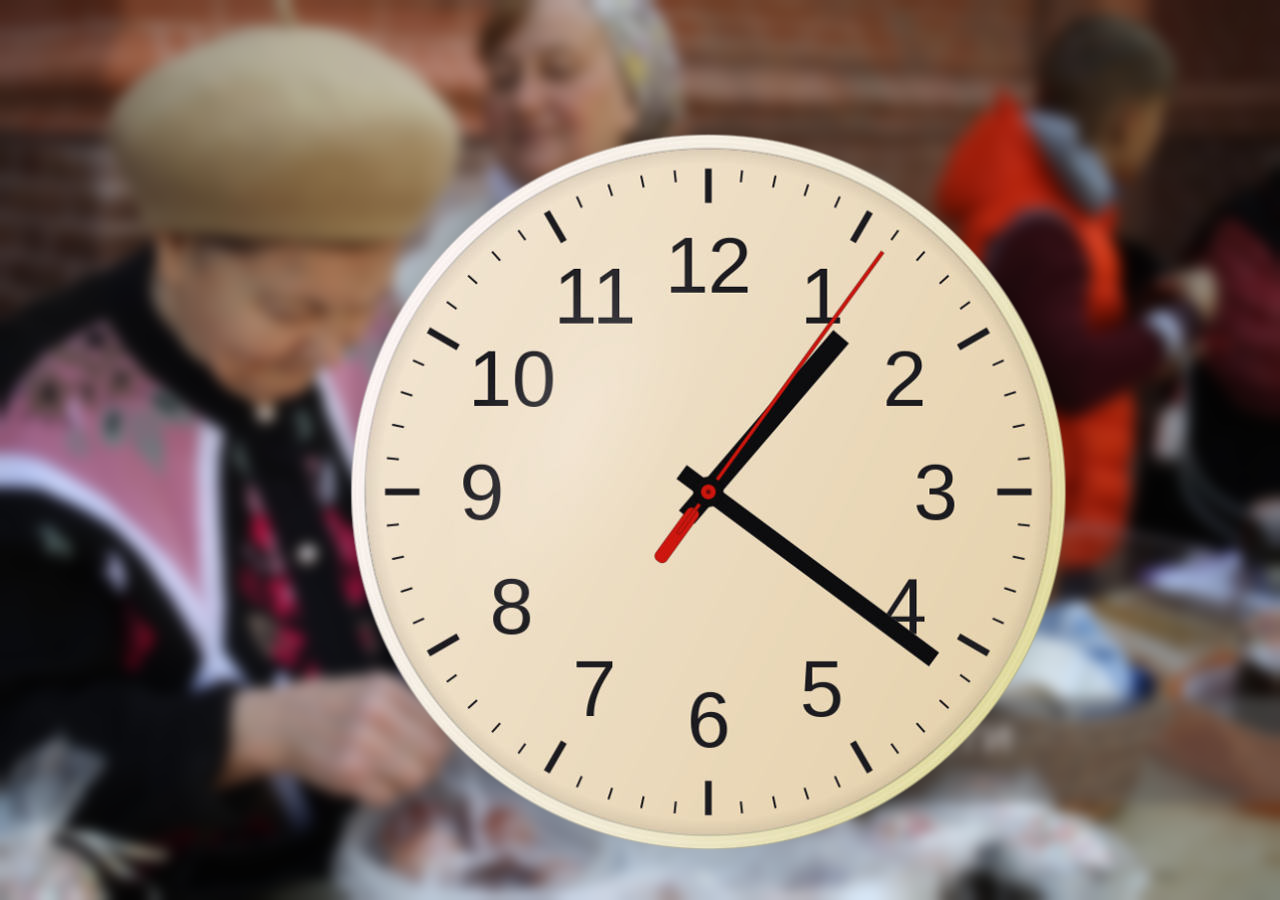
1.21.06
